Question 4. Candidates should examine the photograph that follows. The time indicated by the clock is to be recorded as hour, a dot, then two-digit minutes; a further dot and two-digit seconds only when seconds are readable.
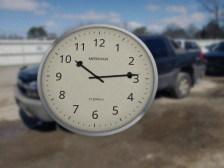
10.14
